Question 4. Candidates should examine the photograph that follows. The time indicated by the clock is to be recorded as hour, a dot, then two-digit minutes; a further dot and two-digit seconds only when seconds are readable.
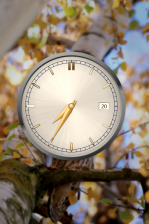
7.35
